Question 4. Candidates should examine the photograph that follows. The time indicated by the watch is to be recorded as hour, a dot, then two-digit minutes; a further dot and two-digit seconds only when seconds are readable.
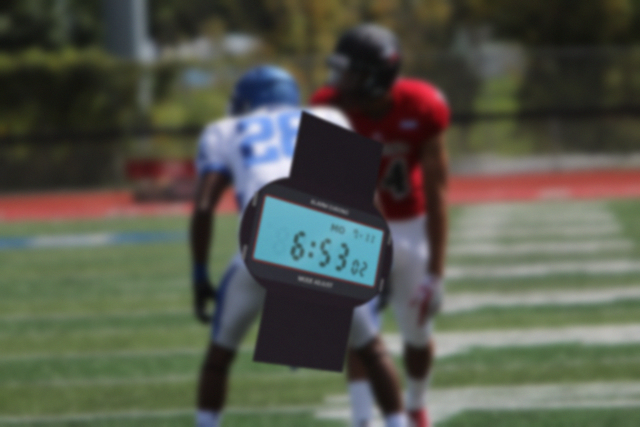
6.53.02
